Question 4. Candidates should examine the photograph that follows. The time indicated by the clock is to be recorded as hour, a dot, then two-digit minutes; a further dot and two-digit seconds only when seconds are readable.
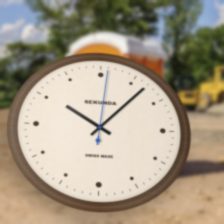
10.07.01
